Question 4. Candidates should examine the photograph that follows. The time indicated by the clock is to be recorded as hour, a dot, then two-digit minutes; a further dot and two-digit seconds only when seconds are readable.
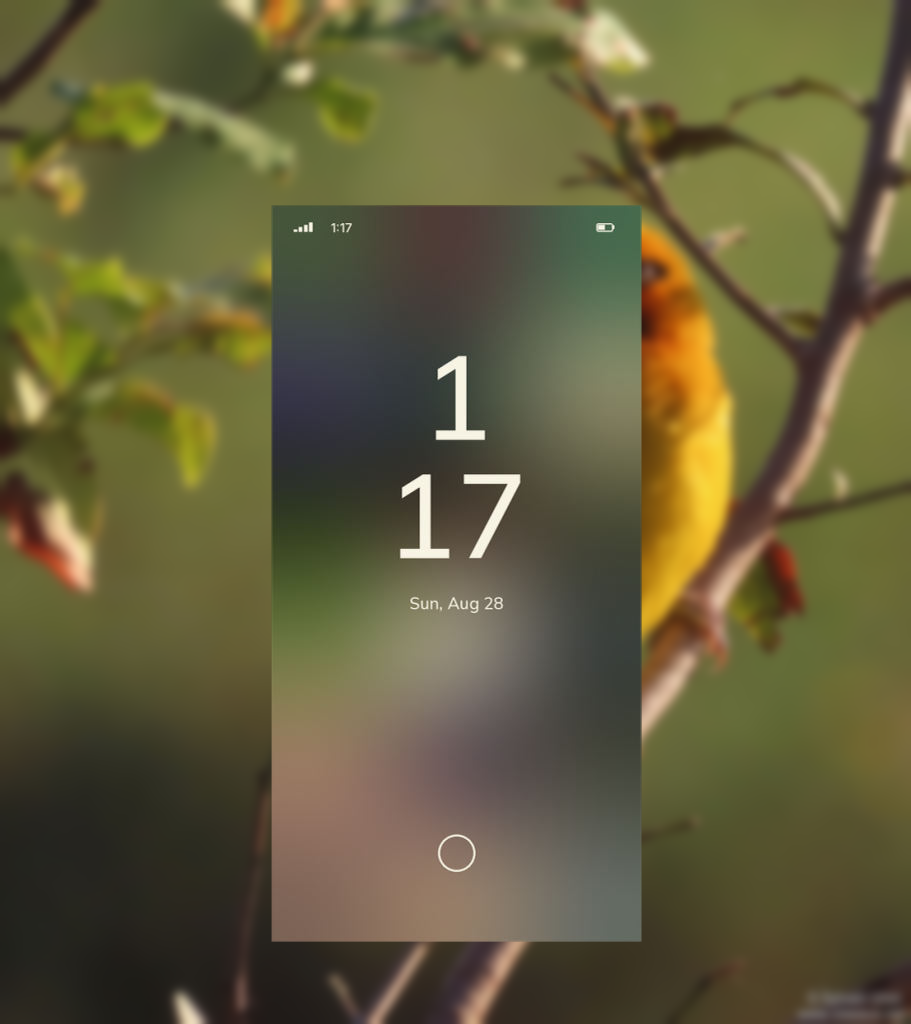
1.17
